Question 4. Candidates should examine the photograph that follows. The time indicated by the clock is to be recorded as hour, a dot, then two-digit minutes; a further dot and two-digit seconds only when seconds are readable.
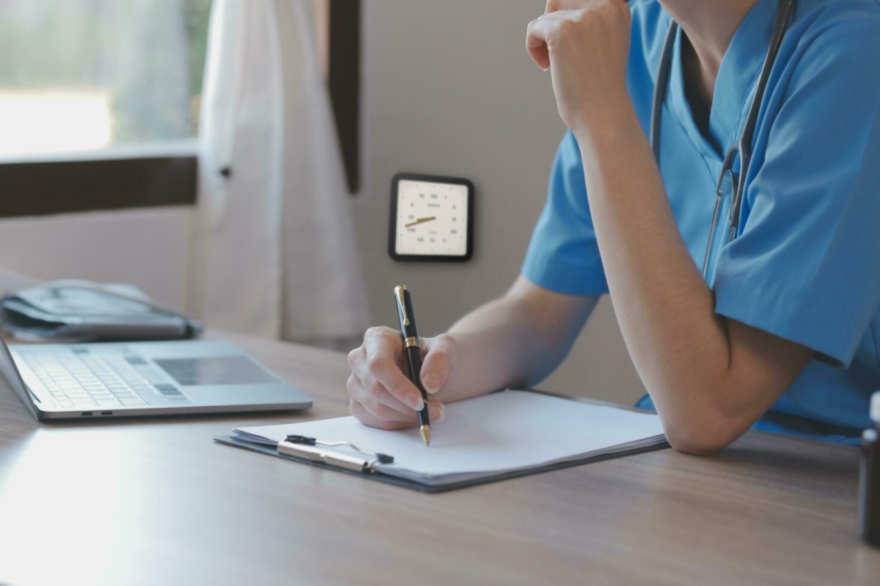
8.42
